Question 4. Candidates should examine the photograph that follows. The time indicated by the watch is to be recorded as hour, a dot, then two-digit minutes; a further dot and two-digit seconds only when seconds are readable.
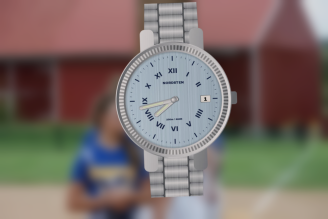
7.43
